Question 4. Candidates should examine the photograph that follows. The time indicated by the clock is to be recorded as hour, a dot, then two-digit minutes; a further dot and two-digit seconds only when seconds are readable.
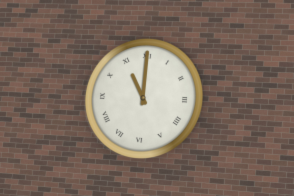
11.00
